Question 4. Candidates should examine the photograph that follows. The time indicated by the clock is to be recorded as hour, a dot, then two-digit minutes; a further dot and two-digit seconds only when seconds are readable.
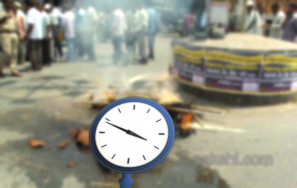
3.49
